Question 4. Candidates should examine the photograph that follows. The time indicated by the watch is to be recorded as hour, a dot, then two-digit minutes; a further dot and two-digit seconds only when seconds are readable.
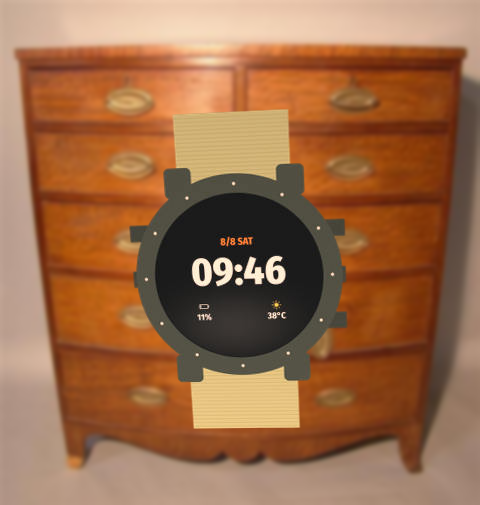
9.46
